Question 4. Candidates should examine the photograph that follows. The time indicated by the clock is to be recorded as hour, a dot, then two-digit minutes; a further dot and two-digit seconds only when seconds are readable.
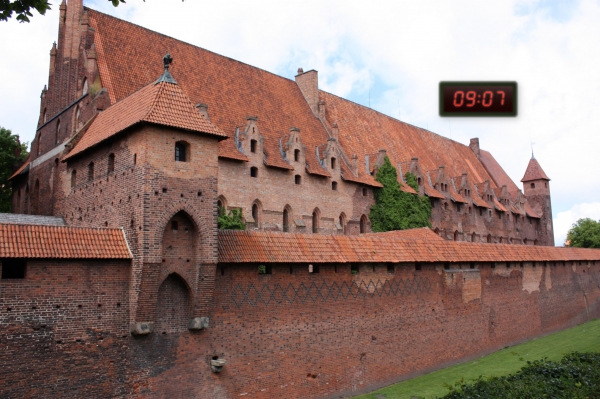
9.07
